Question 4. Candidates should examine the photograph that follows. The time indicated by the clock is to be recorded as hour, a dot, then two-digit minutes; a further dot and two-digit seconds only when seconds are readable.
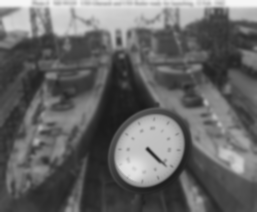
4.21
